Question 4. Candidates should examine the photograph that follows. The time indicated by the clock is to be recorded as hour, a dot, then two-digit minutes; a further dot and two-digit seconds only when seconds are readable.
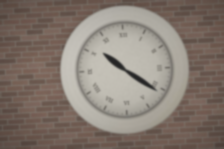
10.21
